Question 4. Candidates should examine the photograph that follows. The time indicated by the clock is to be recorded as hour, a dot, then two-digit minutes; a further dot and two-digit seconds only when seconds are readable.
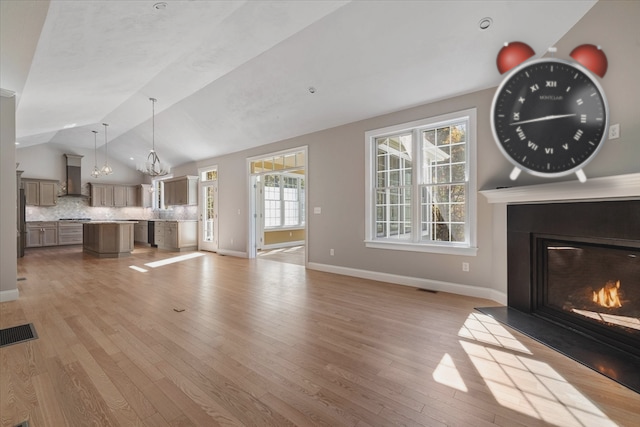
2.43
